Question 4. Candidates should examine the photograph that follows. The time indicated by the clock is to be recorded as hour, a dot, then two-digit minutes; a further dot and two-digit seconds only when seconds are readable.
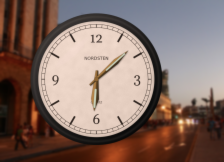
6.08
